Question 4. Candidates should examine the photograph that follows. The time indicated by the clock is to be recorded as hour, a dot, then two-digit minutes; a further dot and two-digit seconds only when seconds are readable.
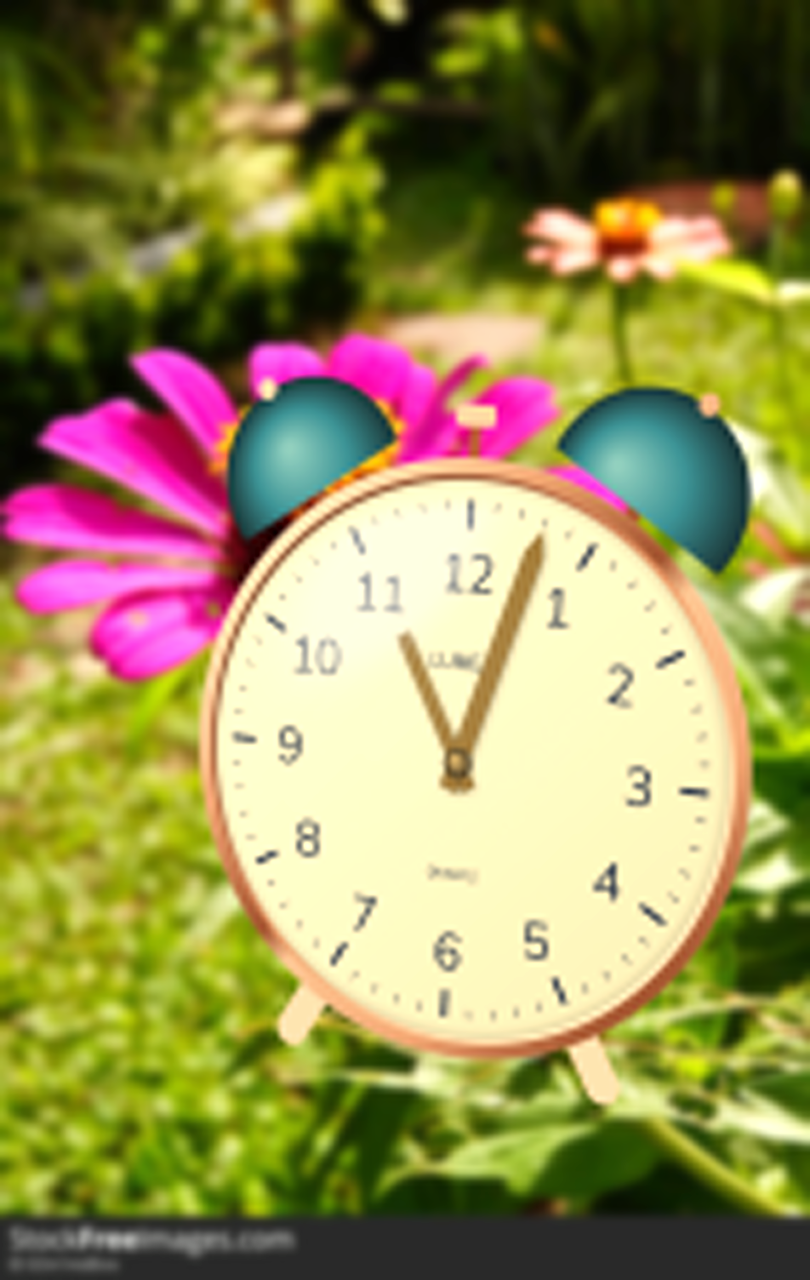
11.03
